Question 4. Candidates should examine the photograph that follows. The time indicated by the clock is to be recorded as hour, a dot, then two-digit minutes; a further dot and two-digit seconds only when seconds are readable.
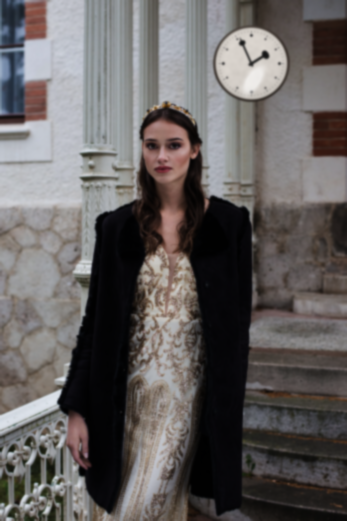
1.56
